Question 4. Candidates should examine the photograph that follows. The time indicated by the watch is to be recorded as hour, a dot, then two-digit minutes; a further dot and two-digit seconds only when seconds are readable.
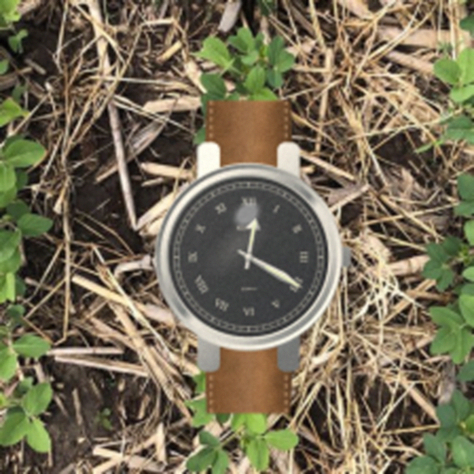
12.20
